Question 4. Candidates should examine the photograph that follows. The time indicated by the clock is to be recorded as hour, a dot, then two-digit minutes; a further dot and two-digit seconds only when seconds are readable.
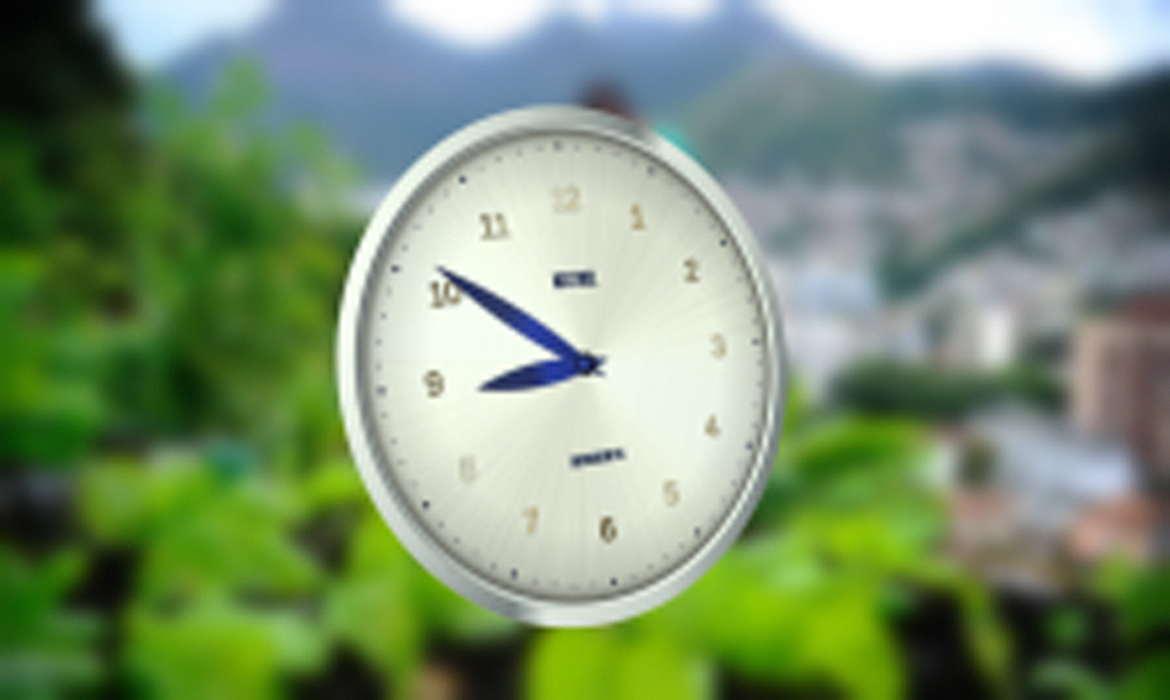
8.51
